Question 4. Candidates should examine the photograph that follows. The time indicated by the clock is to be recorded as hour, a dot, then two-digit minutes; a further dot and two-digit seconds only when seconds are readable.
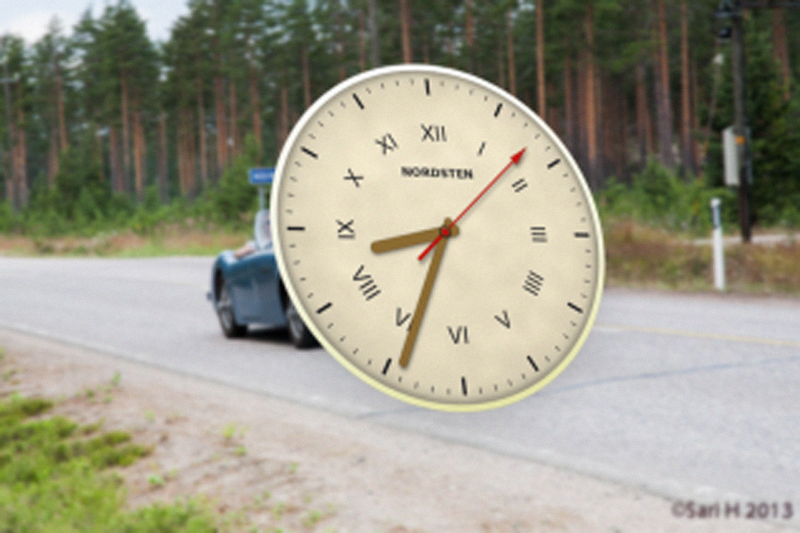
8.34.08
